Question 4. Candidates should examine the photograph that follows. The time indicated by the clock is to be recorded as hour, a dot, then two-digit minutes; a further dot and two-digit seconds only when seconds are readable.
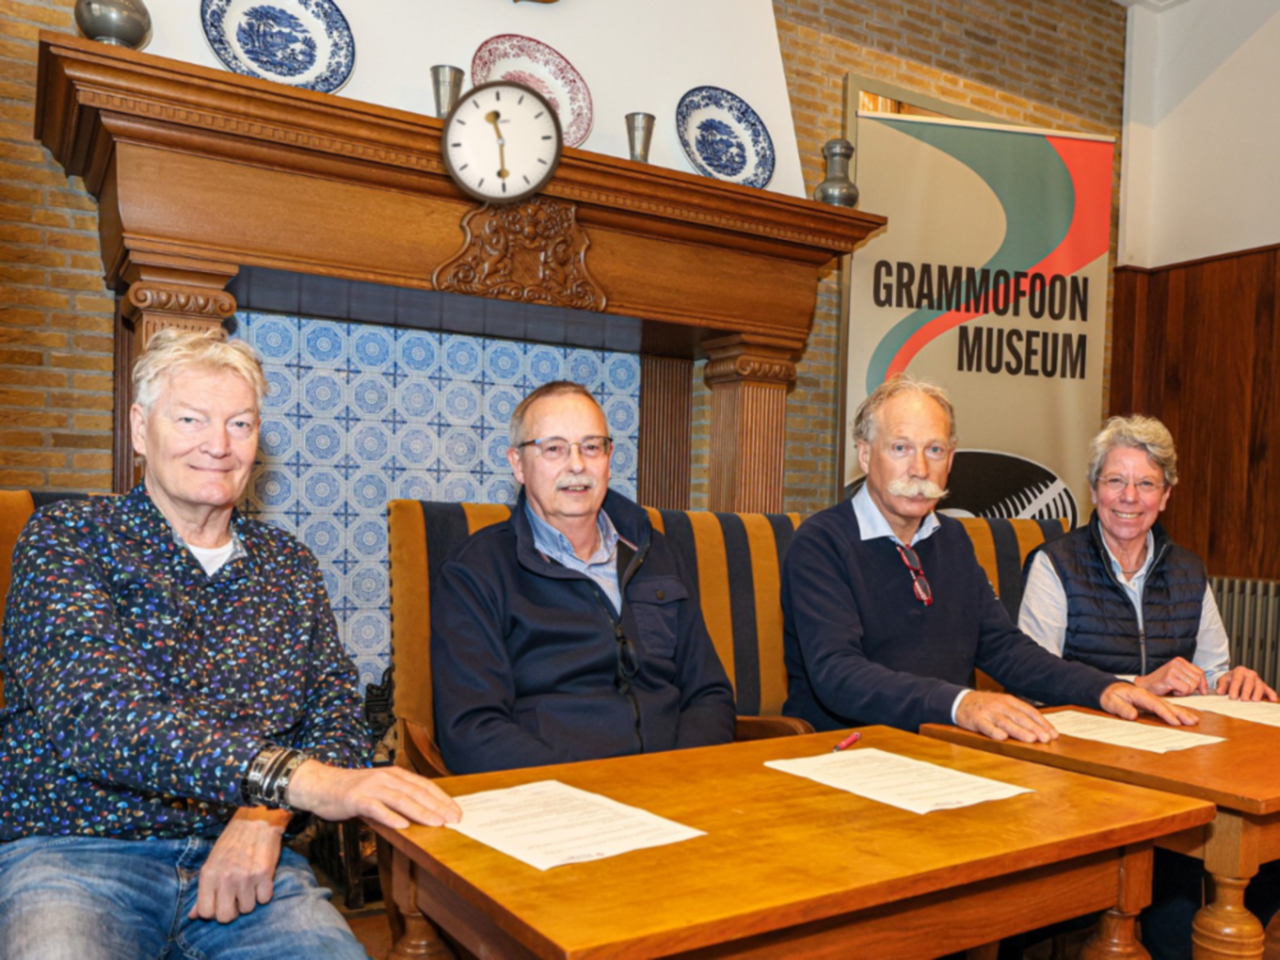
11.30
